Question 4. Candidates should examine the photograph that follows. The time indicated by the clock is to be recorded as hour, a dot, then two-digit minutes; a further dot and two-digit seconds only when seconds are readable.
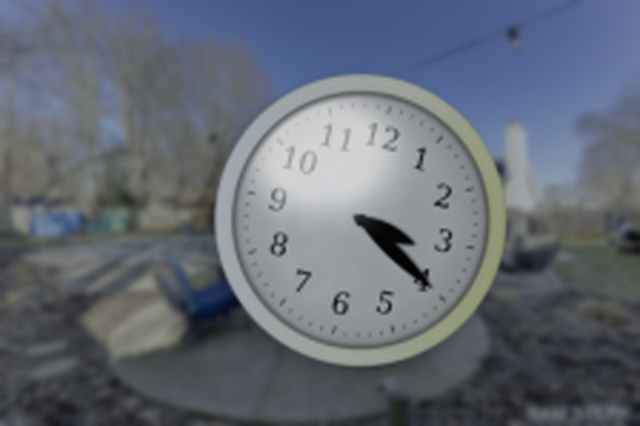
3.20
